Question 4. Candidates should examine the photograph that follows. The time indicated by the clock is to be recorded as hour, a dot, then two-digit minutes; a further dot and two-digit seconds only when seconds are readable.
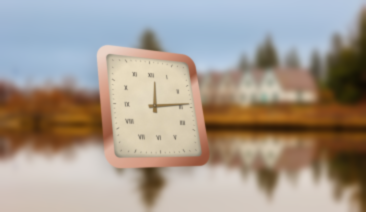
12.14
